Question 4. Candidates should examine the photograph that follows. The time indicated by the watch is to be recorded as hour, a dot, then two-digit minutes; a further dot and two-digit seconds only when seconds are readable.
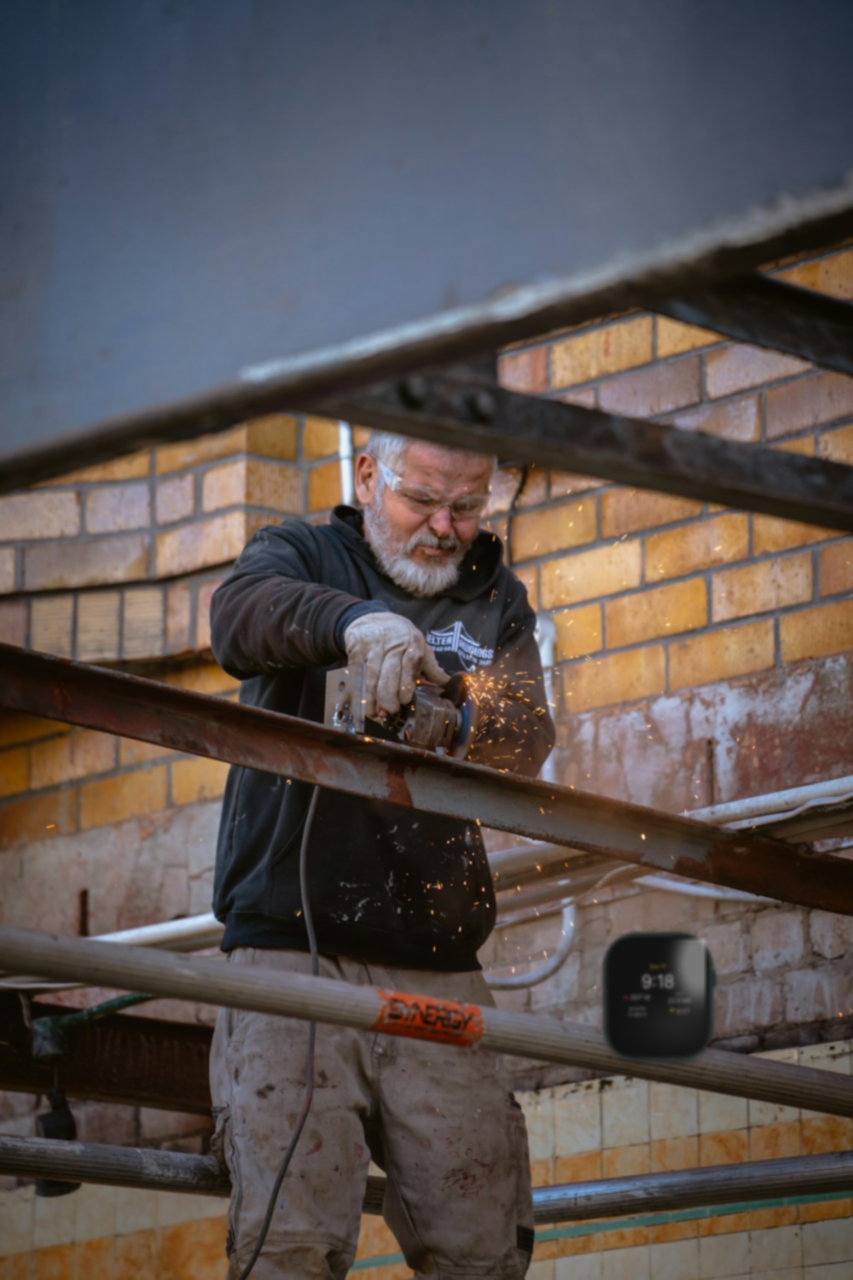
9.18
